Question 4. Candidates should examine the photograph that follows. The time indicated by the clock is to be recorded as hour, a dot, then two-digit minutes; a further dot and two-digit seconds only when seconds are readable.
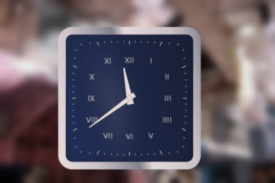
11.39
